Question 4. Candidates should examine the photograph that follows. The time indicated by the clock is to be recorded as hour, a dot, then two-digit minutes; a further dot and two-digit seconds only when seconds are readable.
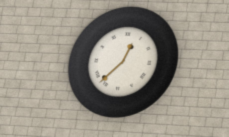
12.37
